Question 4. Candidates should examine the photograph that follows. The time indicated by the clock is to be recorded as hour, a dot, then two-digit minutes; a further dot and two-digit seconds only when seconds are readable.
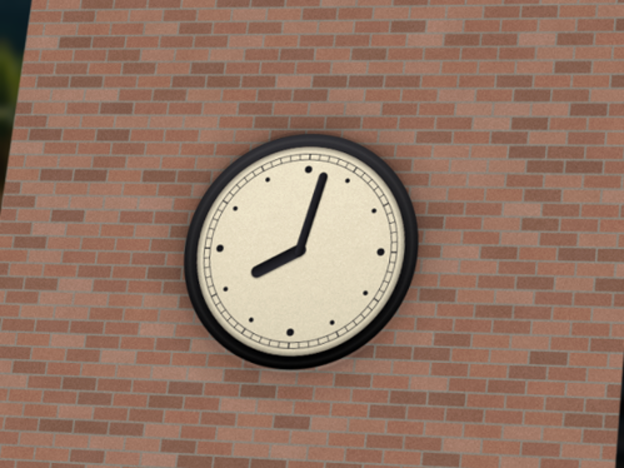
8.02
